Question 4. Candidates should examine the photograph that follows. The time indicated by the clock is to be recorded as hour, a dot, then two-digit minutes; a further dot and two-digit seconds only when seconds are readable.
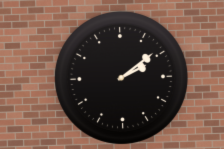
2.09
